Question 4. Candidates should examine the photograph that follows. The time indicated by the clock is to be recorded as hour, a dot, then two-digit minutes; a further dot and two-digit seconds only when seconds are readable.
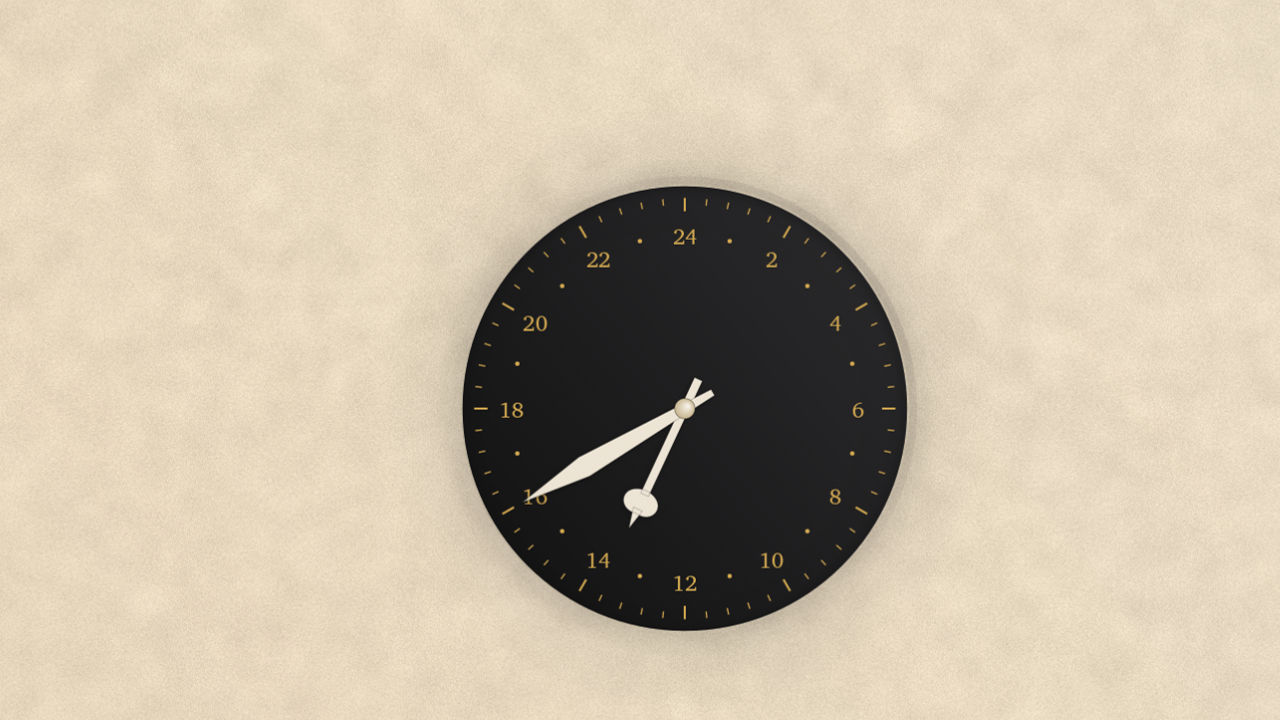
13.40
